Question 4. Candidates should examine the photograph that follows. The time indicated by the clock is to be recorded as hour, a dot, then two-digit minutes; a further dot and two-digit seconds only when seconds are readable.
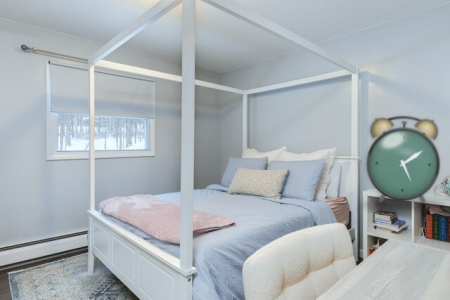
5.09
